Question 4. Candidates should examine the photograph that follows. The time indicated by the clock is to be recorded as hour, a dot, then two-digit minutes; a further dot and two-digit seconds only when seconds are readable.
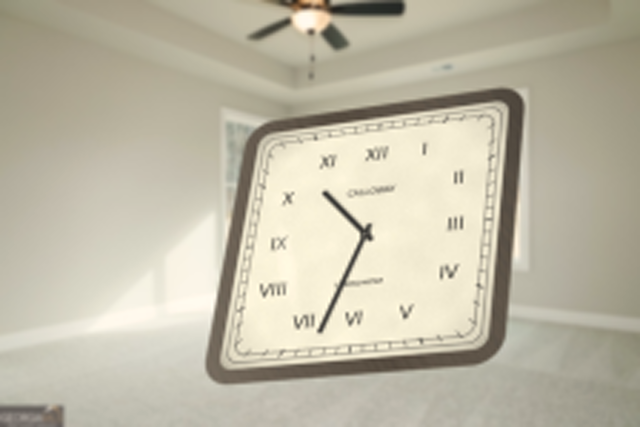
10.33
